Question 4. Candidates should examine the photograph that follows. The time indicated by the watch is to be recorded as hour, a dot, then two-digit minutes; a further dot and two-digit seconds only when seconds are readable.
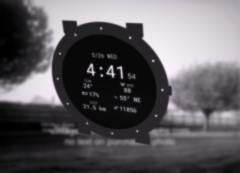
4.41
